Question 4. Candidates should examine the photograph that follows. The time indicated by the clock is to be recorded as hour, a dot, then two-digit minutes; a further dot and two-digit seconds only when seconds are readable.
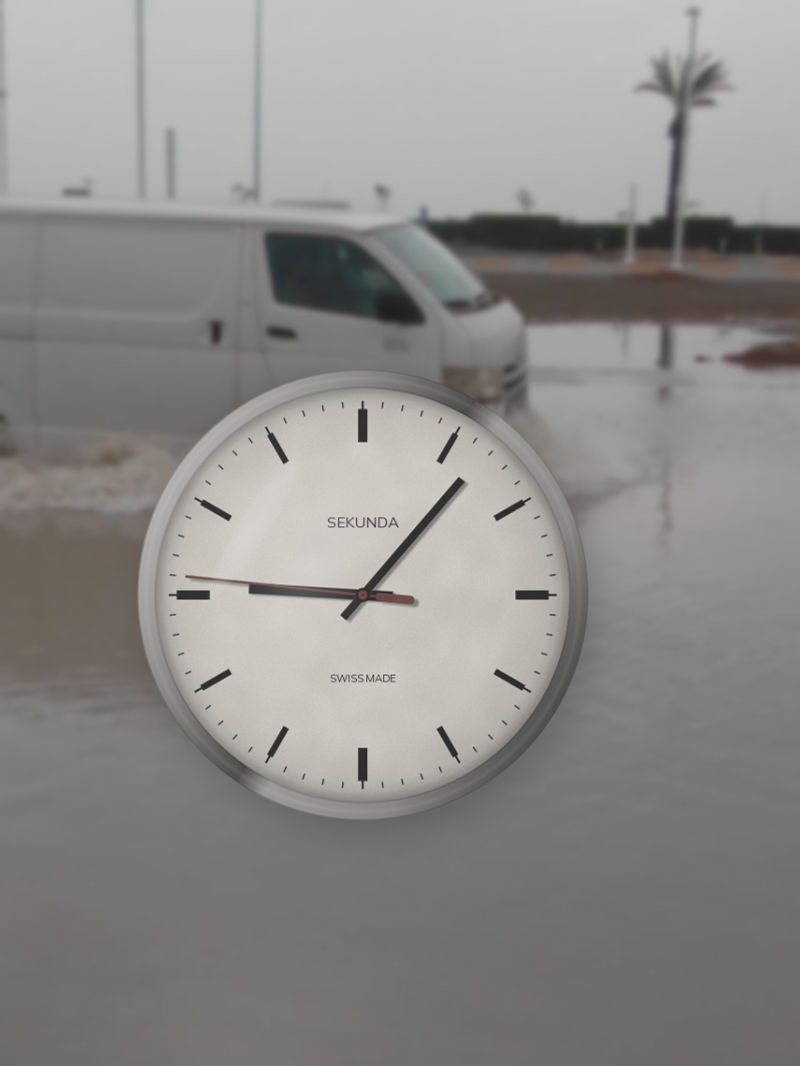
9.06.46
